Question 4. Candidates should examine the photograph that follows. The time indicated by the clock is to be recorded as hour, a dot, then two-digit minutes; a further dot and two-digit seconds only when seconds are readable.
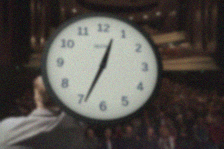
12.34
